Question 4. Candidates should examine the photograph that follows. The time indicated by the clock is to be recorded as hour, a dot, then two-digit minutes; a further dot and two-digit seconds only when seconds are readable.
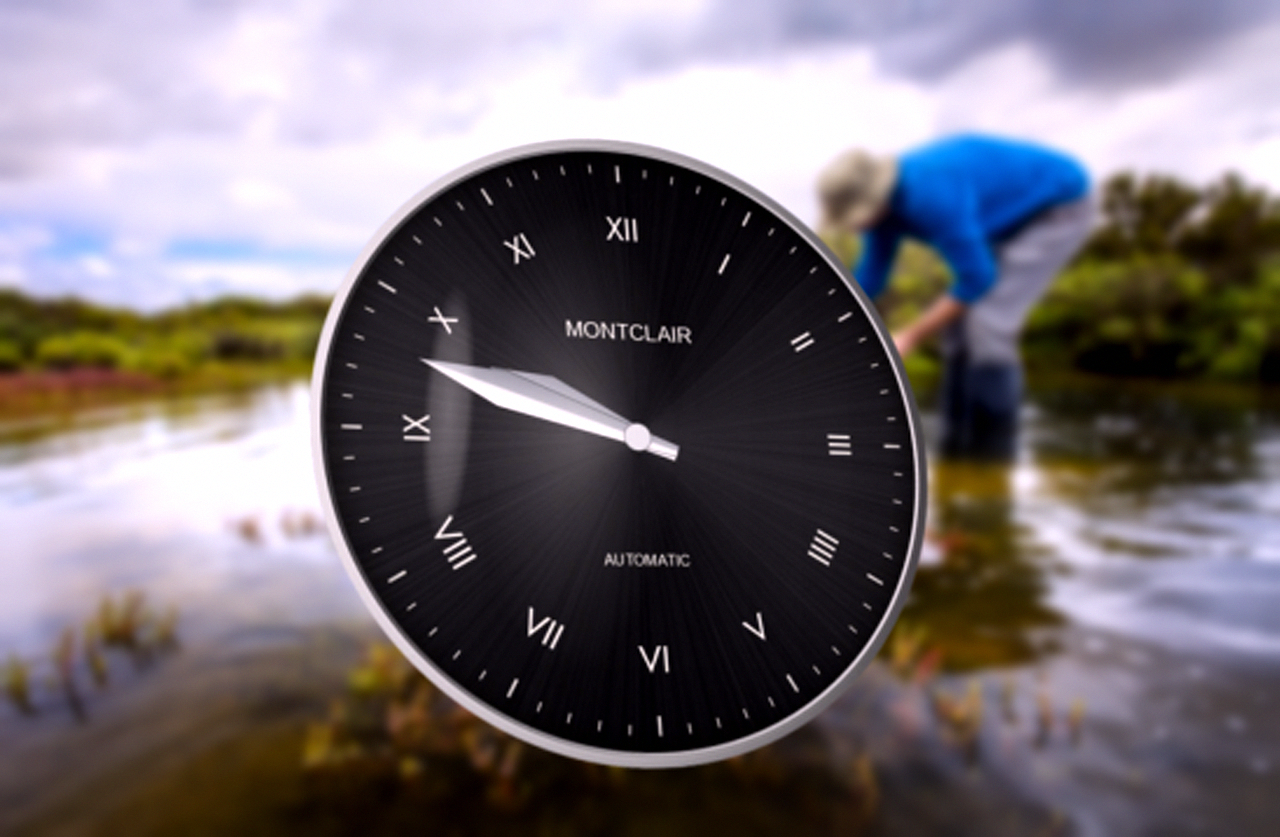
9.48
